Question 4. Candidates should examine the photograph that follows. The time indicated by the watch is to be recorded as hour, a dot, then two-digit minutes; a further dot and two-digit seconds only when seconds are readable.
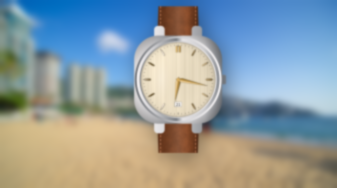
6.17
